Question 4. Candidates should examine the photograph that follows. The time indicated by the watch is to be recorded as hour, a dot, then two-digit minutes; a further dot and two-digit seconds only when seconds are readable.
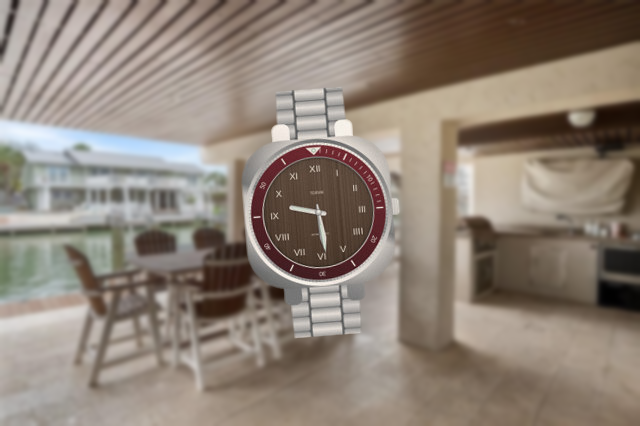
9.29
